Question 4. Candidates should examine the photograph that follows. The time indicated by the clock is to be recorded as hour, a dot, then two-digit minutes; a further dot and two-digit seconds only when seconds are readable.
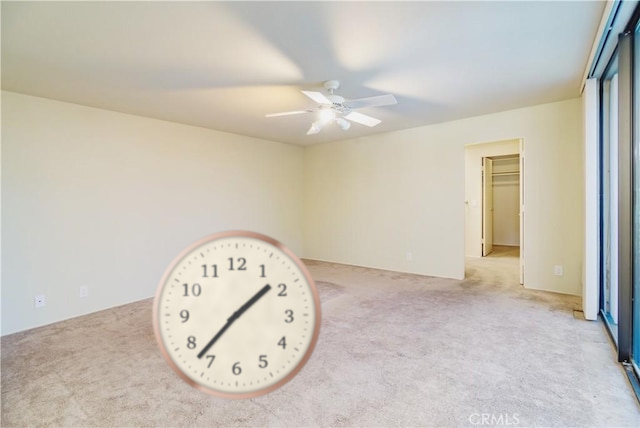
1.37
